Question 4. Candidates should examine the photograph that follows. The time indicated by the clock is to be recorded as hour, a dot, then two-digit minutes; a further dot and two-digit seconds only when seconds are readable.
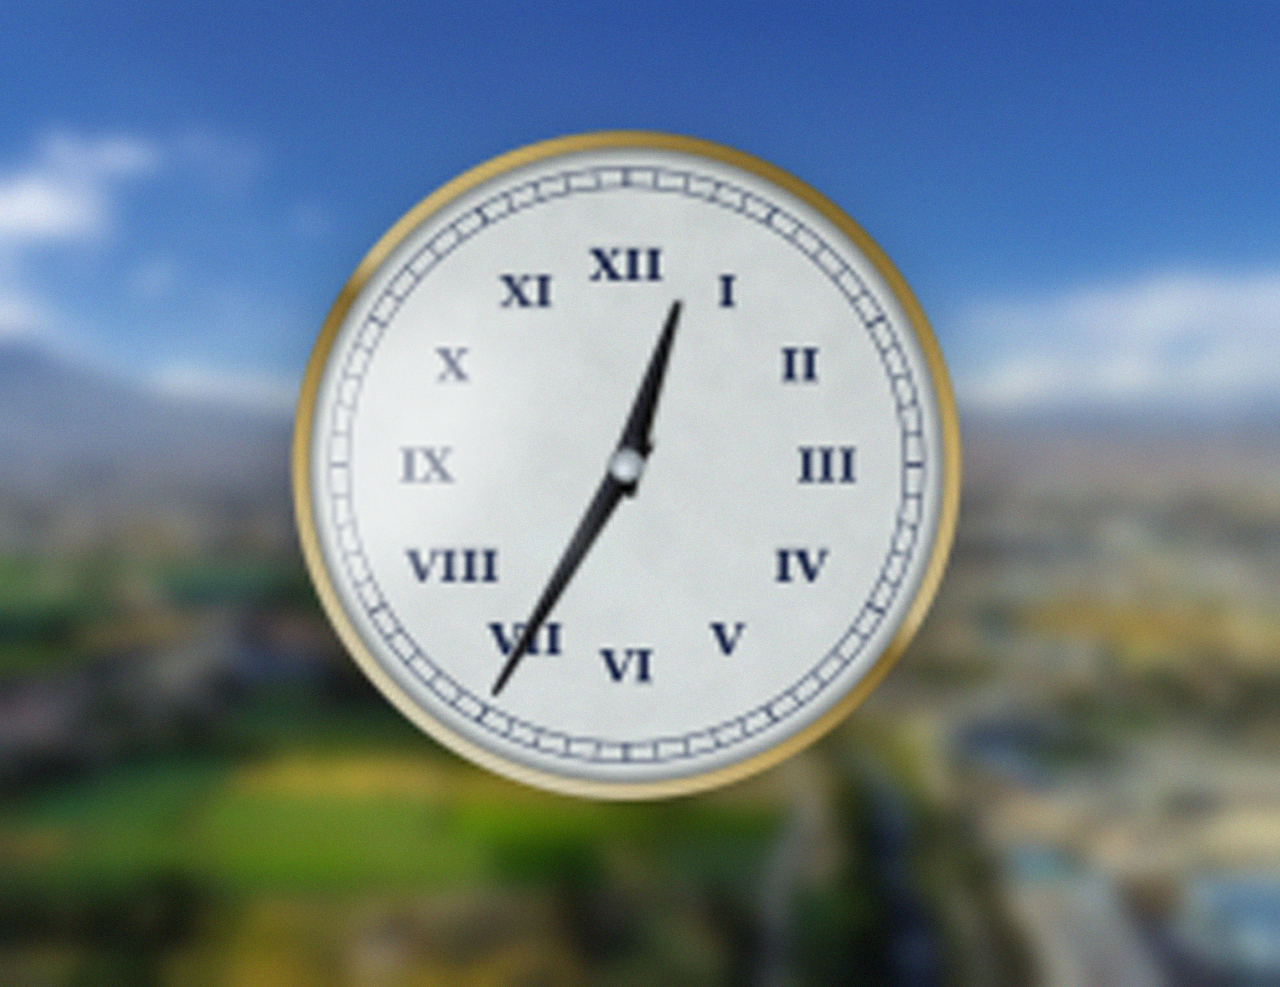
12.35
